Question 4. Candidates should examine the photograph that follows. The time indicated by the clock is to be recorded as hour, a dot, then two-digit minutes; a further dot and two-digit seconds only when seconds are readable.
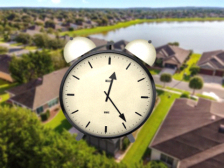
12.24
